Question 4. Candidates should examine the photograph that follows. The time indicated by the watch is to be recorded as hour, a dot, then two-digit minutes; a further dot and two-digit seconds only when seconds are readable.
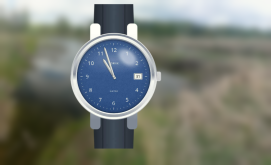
10.57
